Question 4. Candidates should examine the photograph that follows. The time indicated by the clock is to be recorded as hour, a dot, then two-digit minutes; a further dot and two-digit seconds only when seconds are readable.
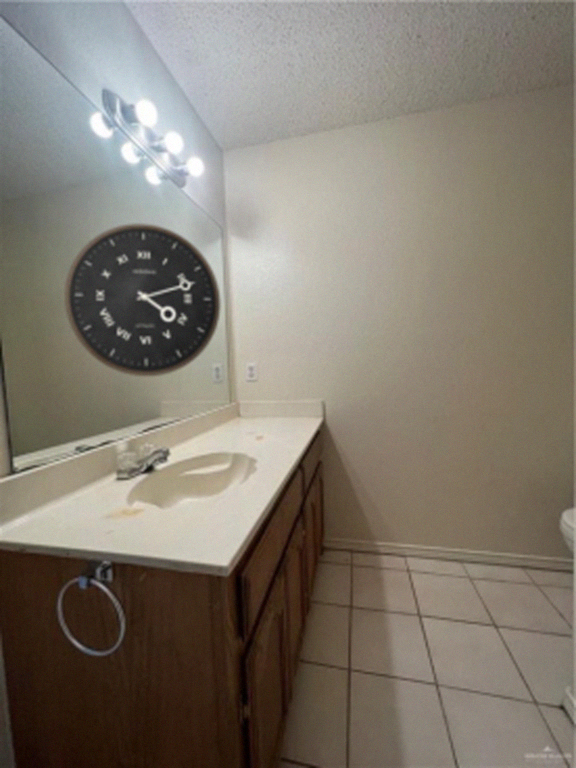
4.12
